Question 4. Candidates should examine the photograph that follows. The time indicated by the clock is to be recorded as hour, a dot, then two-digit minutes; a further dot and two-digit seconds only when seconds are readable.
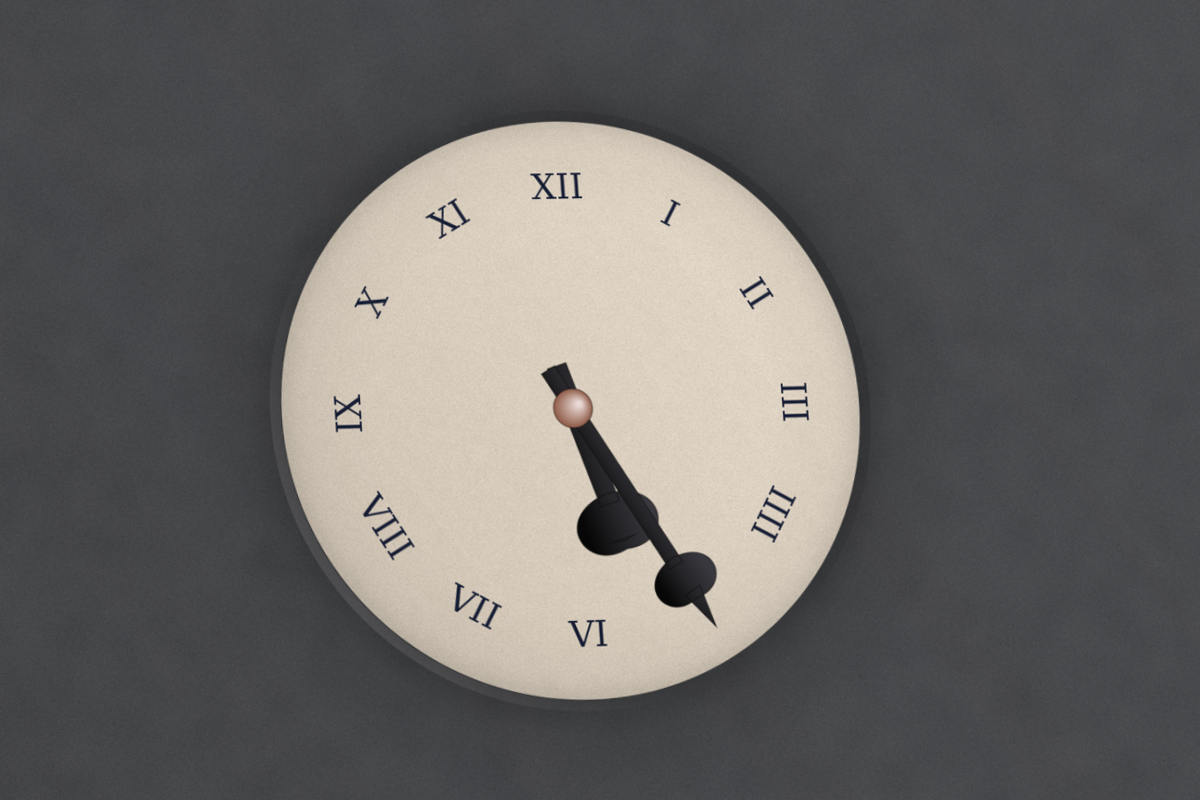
5.25
